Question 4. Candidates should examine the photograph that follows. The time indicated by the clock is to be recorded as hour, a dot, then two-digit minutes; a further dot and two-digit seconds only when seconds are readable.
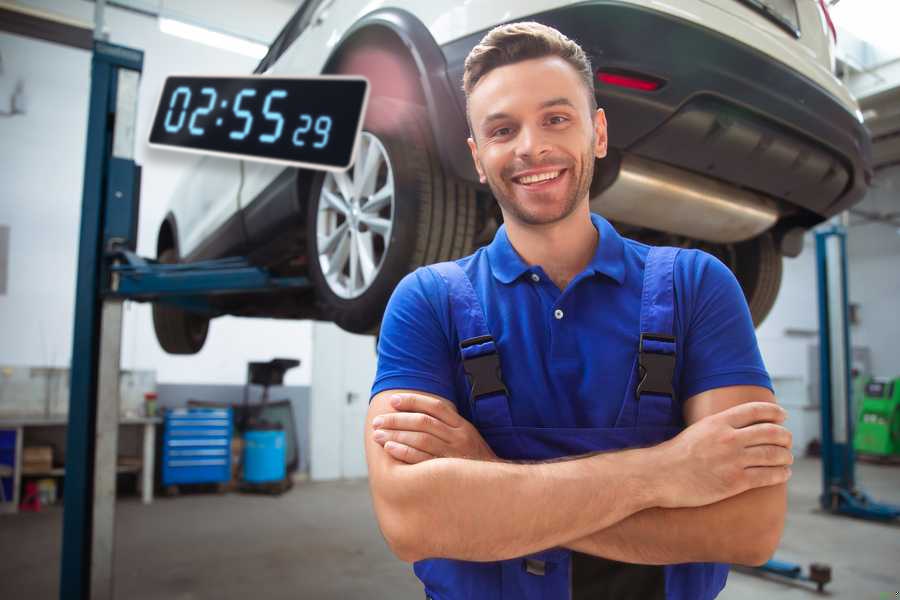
2.55.29
